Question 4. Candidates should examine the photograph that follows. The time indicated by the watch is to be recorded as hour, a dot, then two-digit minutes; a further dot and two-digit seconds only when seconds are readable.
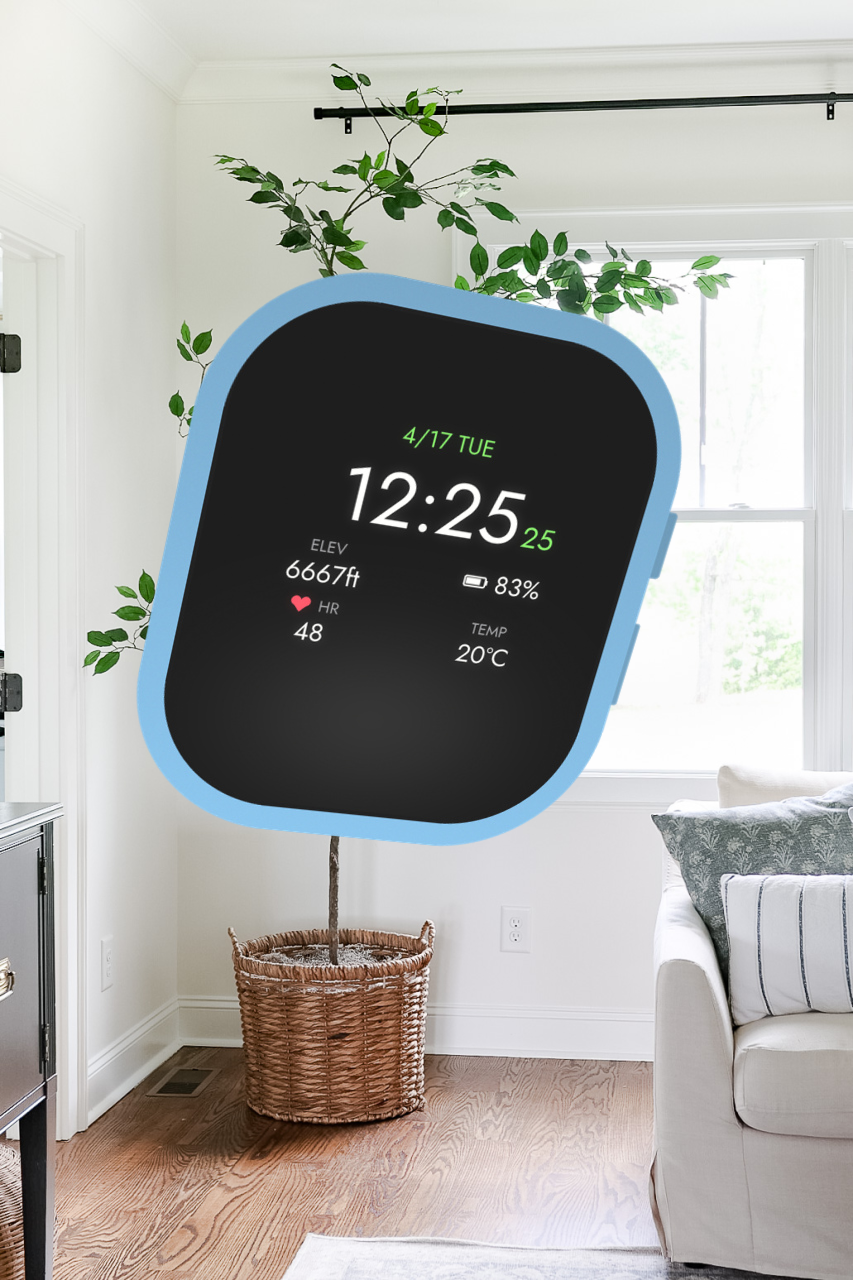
12.25.25
